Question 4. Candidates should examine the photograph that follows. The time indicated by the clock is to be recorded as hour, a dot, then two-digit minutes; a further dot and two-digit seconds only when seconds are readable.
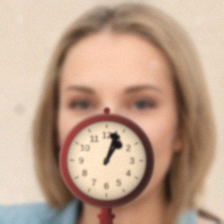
1.03
